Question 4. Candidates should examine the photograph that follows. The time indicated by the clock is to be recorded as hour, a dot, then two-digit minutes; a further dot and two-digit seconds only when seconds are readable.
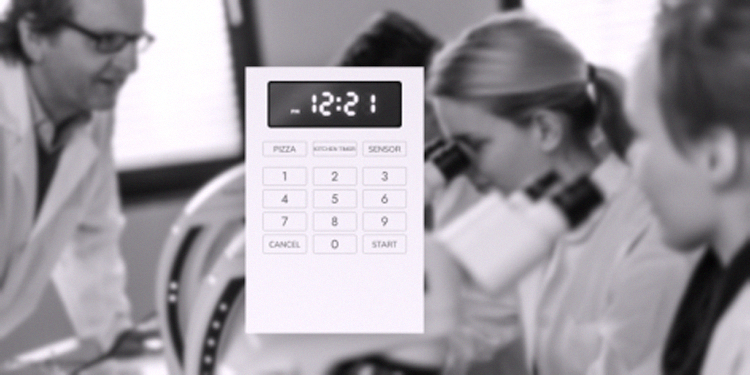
12.21
